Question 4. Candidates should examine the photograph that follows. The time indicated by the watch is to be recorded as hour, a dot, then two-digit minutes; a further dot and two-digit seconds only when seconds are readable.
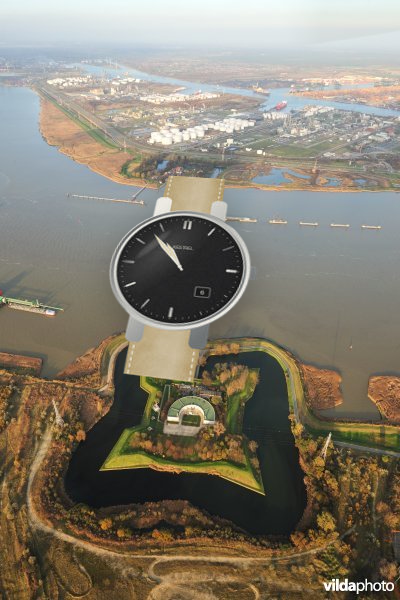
10.53
